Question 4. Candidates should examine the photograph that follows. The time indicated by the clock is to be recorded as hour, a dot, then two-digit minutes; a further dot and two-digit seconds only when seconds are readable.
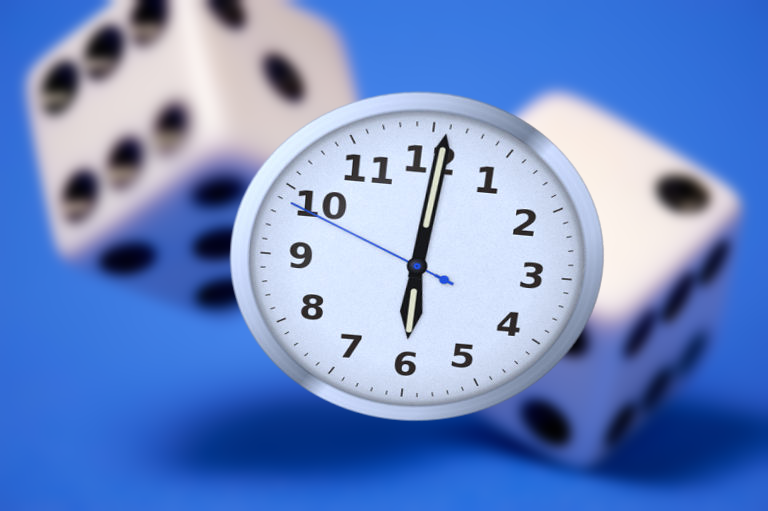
6.00.49
